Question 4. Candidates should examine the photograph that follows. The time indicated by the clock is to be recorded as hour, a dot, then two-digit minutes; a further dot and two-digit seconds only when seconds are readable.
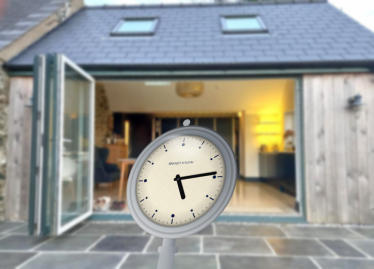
5.14
